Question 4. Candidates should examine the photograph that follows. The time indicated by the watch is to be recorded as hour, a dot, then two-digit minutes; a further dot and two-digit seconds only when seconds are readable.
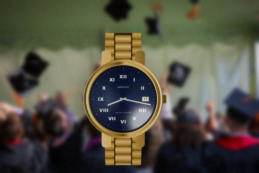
8.17
